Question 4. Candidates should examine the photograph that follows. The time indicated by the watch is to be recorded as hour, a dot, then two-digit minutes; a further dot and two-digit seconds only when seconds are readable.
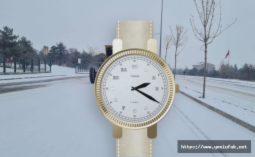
2.20
